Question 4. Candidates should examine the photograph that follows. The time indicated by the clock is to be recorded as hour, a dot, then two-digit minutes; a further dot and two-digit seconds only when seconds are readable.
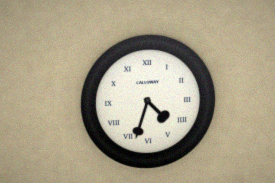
4.33
